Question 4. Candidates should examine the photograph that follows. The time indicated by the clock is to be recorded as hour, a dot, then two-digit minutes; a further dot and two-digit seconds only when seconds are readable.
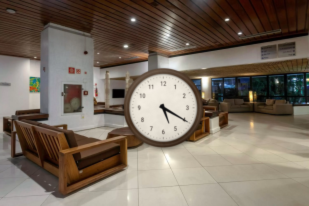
5.20
